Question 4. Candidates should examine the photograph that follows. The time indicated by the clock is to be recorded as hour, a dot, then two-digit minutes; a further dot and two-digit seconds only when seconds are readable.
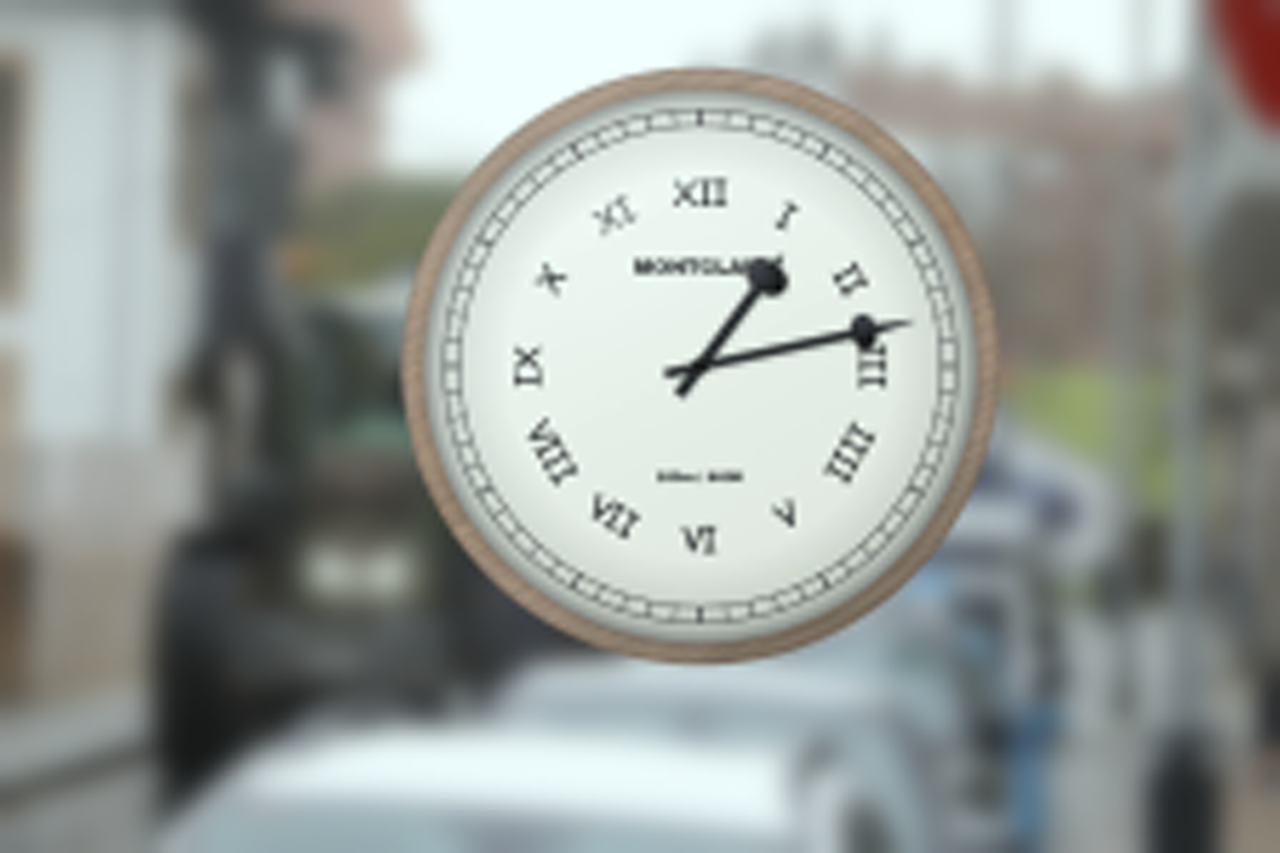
1.13
